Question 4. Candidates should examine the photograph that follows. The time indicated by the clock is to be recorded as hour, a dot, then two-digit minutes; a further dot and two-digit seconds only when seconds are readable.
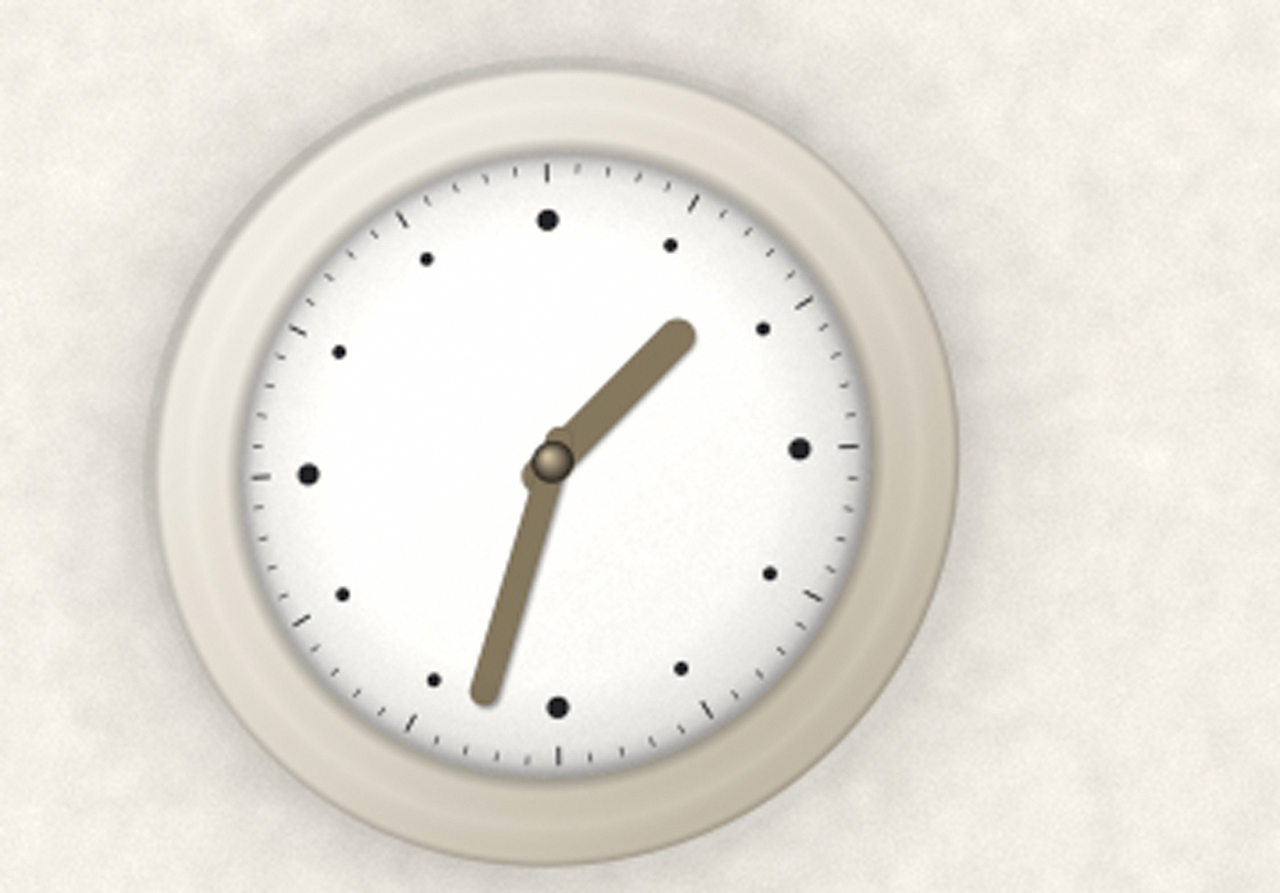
1.33
